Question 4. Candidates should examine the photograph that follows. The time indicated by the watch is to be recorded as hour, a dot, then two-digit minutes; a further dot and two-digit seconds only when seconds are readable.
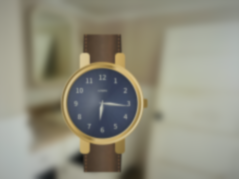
6.16
